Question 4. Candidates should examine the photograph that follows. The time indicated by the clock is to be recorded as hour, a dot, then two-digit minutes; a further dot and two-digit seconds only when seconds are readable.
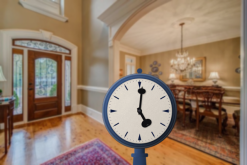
5.01
